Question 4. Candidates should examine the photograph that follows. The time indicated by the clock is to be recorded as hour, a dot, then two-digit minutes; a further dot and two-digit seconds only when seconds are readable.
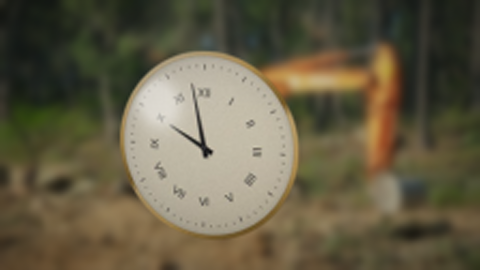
9.58
